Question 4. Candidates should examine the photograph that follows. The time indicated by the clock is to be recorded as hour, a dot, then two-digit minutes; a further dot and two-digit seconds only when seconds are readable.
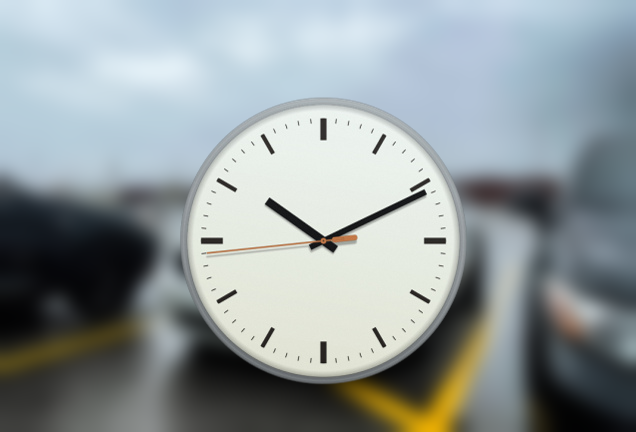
10.10.44
